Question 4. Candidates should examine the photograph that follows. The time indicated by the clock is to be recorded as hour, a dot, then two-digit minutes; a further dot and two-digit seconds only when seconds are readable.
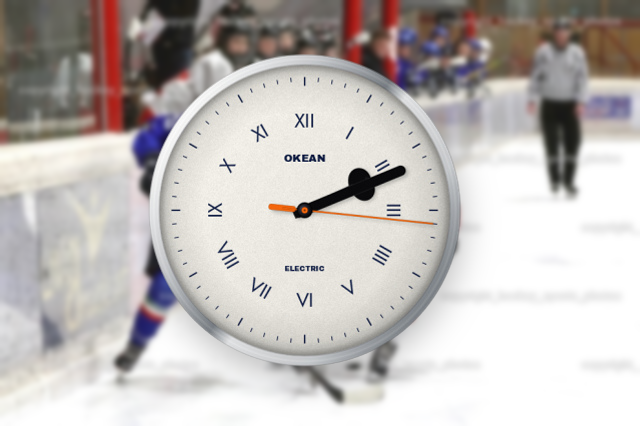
2.11.16
